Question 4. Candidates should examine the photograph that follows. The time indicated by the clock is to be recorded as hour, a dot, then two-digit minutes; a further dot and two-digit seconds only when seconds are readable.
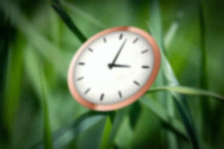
3.02
